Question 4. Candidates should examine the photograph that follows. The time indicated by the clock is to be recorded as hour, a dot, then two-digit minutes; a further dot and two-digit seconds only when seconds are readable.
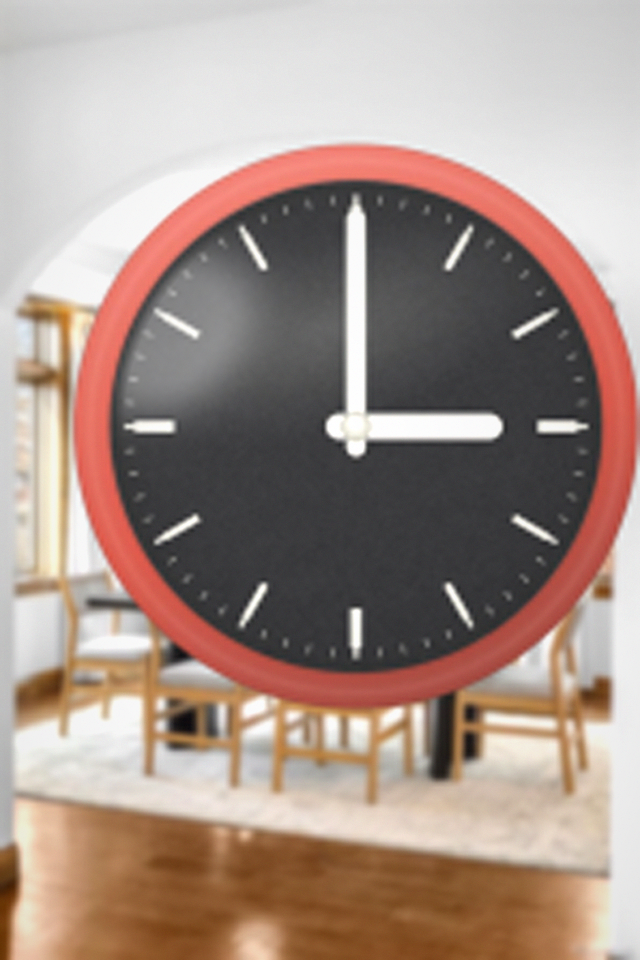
3.00
